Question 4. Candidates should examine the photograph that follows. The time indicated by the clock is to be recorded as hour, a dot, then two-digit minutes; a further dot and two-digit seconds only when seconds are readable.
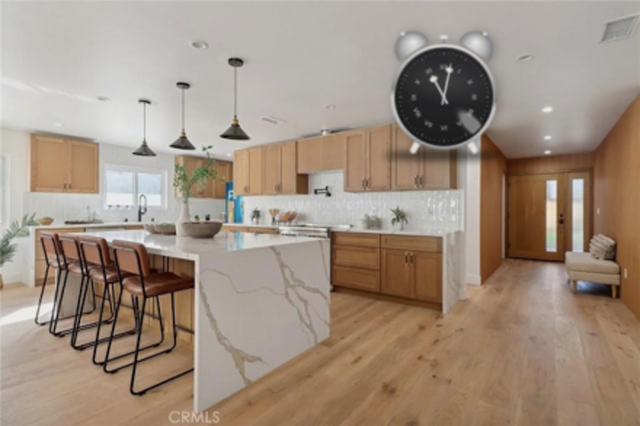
11.02
